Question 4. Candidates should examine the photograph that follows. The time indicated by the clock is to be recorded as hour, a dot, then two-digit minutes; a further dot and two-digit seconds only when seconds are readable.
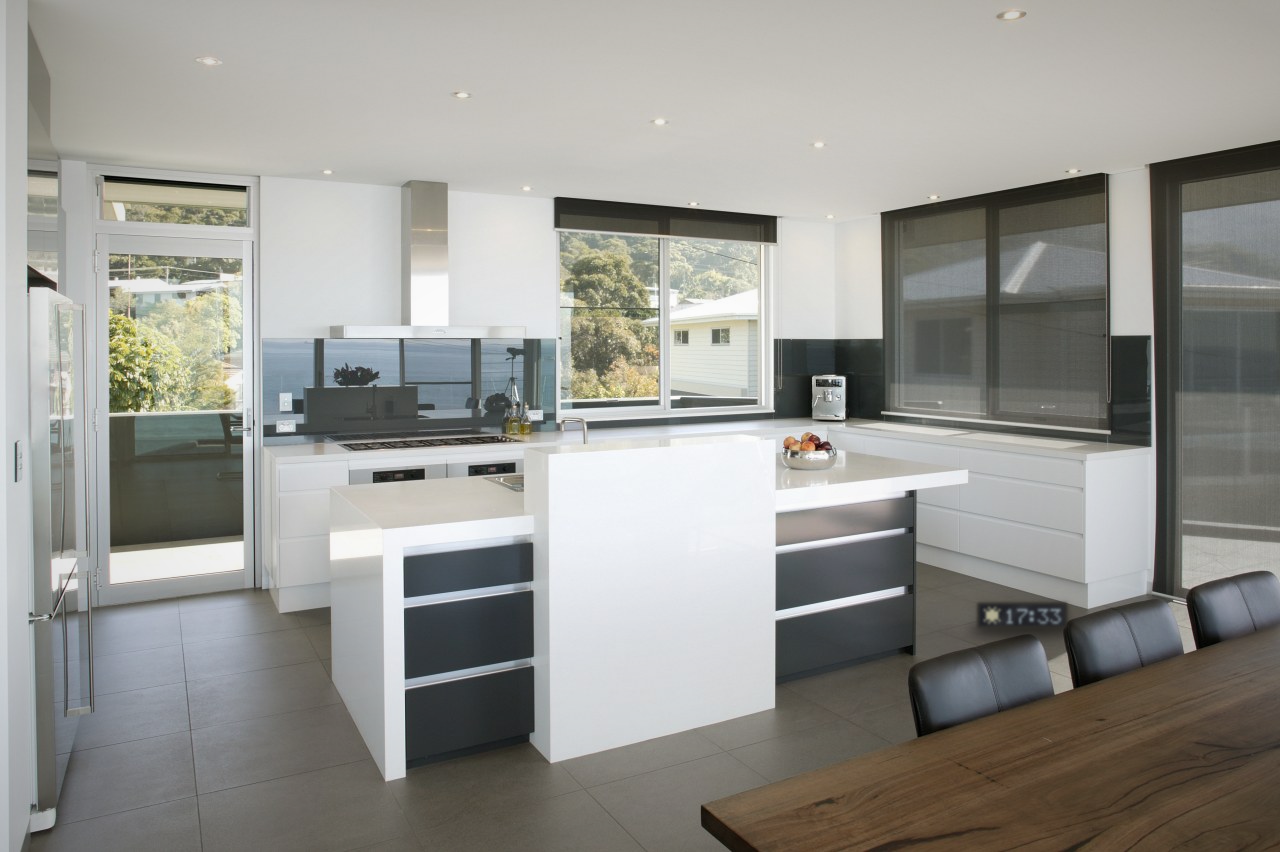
17.33
